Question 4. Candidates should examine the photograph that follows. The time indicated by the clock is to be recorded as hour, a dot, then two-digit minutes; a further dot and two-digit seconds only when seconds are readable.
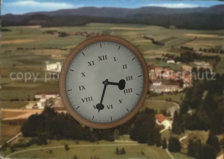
3.34
